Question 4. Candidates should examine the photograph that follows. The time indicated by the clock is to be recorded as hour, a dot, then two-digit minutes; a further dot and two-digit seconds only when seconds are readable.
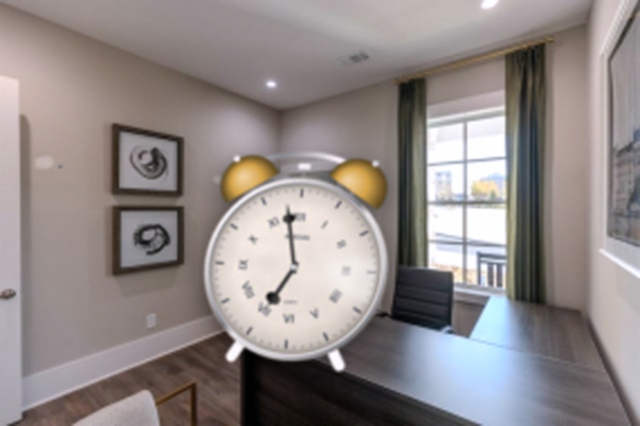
6.58
